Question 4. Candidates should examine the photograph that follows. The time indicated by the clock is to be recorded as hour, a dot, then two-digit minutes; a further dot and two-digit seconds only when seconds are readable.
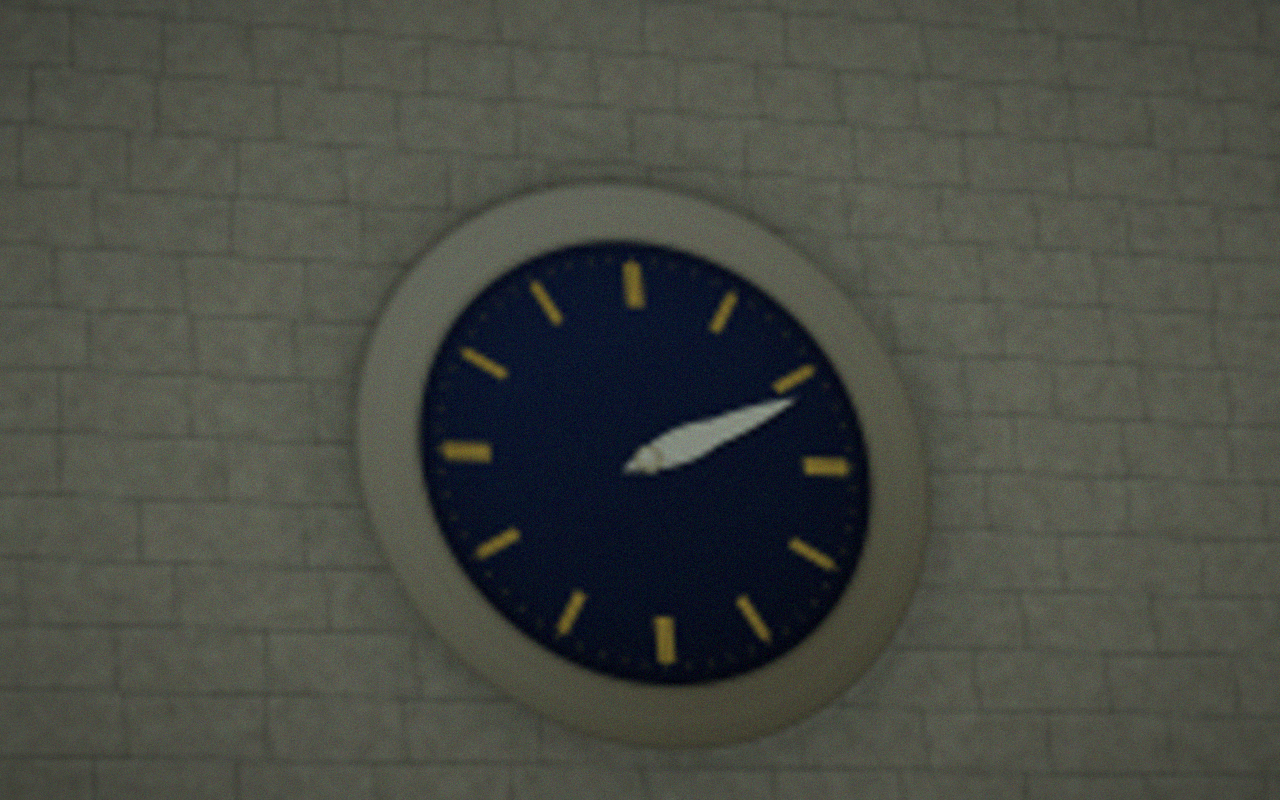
2.11
